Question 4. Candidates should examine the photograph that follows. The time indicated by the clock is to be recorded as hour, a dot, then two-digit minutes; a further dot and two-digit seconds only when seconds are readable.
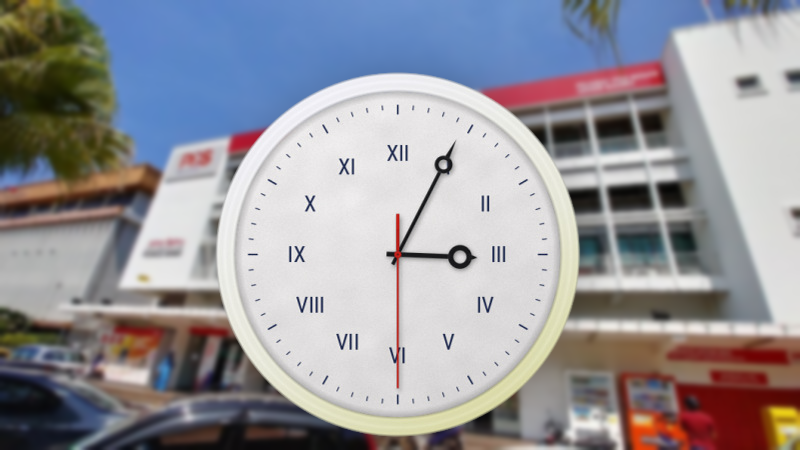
3.04.30
